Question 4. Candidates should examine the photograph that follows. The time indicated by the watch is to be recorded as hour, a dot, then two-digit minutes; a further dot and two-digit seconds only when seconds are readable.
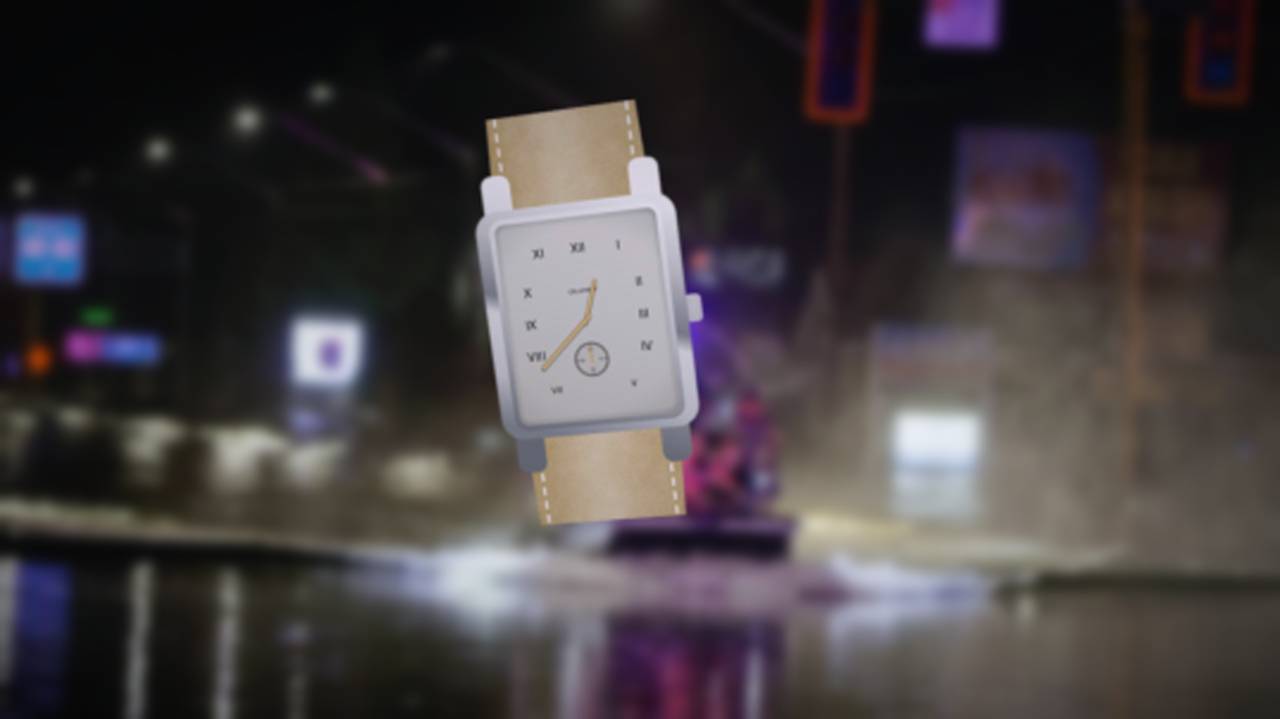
12.38
